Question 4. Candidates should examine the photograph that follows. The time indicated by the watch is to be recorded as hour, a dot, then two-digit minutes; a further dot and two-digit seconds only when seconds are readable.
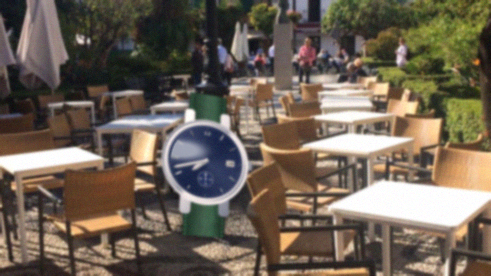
7.42
